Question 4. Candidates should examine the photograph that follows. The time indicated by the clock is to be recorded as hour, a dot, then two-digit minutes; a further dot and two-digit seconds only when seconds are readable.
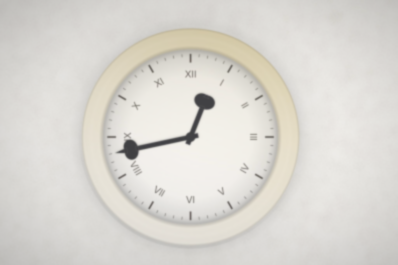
12.43
